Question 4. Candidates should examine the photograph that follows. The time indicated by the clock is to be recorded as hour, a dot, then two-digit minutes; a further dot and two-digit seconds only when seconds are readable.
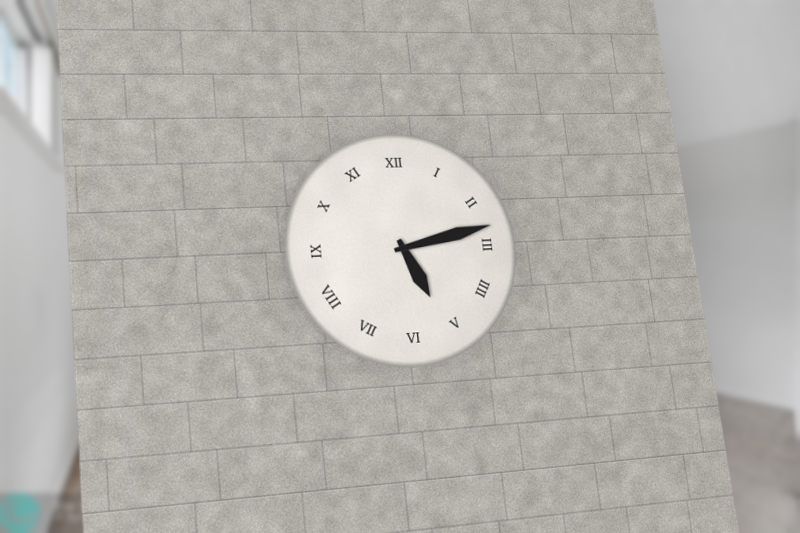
5.13
